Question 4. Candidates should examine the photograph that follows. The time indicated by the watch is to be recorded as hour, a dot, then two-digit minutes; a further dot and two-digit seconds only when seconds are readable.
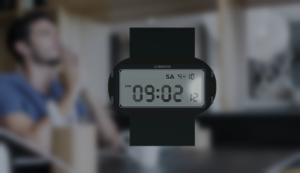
9.02.12
